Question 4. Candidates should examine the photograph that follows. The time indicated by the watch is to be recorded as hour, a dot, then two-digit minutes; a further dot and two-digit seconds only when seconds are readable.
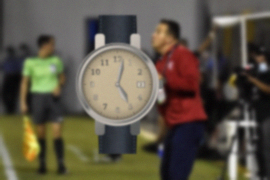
5.02
